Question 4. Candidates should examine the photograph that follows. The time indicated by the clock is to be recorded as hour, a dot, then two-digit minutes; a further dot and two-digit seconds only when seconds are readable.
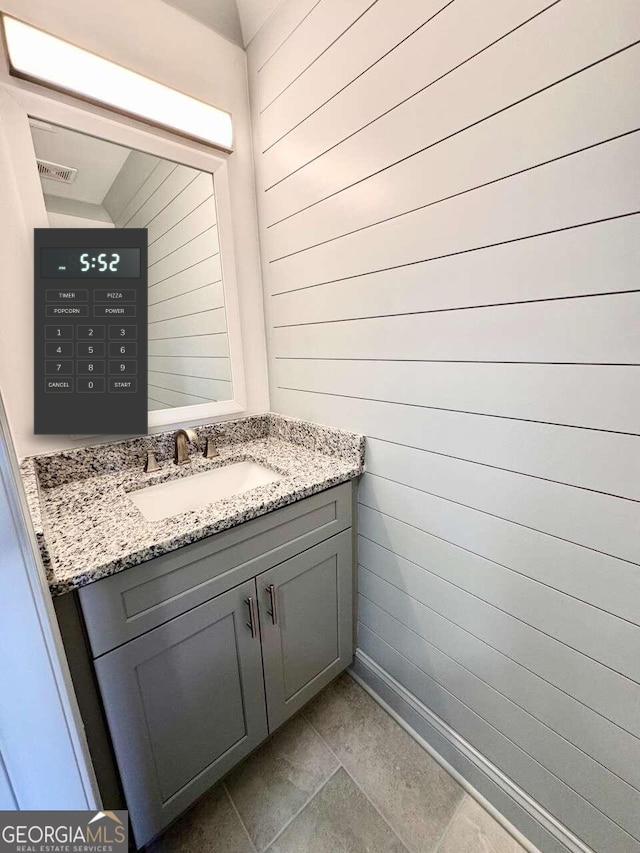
5.52
